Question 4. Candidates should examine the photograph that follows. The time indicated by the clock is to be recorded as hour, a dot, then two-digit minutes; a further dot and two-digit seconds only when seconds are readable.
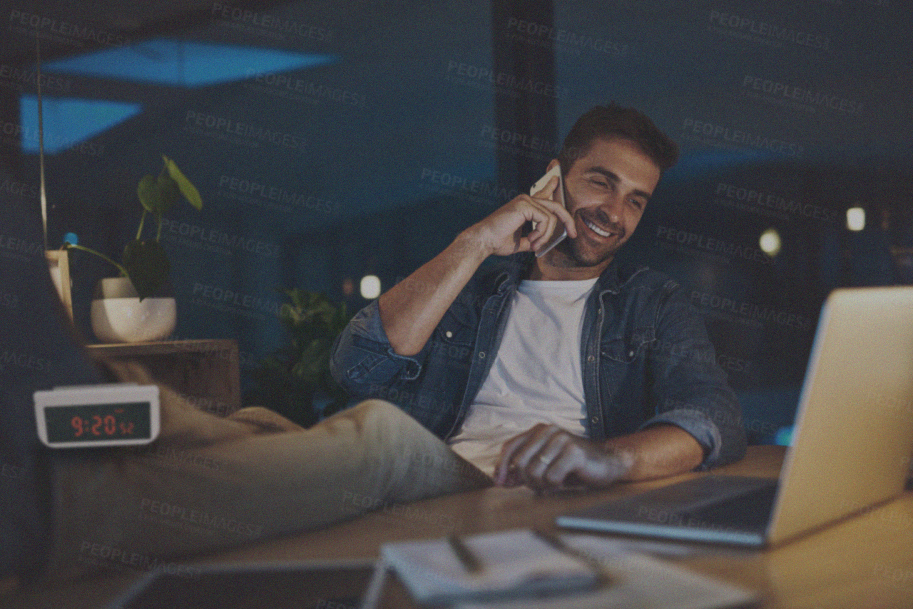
9.20
